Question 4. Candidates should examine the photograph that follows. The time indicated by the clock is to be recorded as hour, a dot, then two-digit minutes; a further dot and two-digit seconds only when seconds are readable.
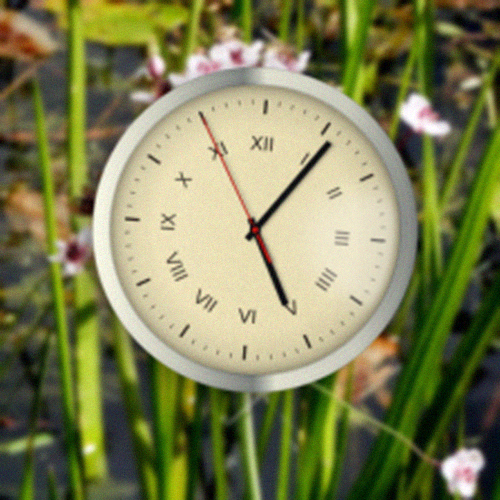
5.05.55
